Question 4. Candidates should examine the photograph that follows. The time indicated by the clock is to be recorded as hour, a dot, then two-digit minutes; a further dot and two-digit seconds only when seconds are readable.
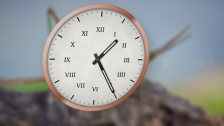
1.25
